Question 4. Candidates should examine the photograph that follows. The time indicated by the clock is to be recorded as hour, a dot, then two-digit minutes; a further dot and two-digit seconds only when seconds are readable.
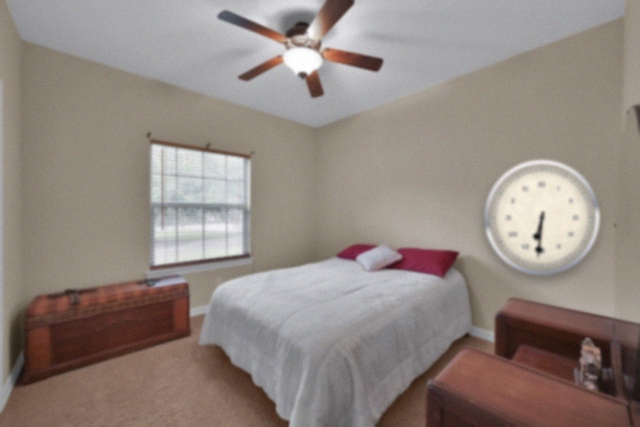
6.31
